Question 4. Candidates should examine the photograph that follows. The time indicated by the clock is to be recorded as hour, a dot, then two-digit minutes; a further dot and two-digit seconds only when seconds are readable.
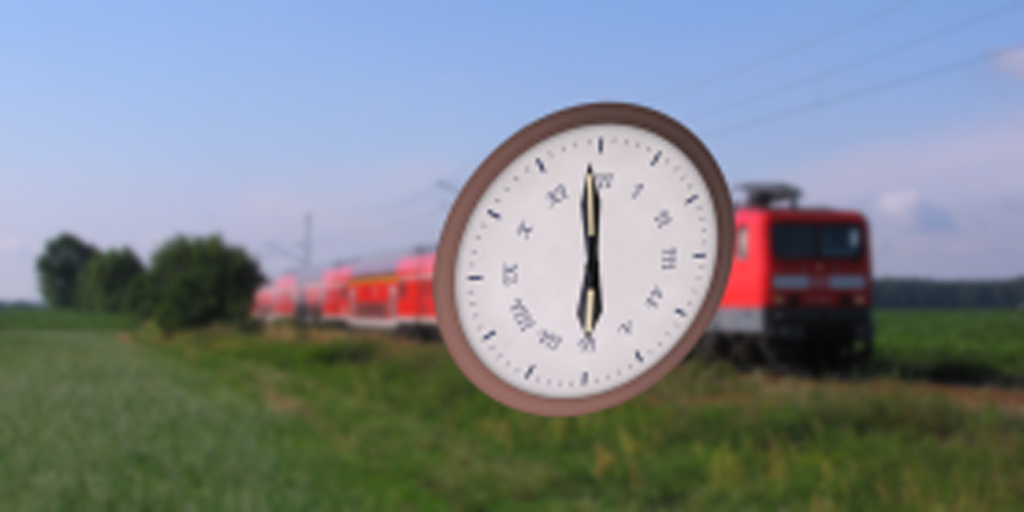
5.59
